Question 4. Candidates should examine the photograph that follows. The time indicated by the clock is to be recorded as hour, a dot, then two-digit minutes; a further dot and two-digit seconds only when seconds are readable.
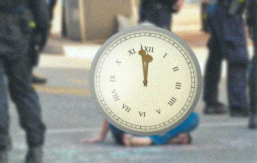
11.58
